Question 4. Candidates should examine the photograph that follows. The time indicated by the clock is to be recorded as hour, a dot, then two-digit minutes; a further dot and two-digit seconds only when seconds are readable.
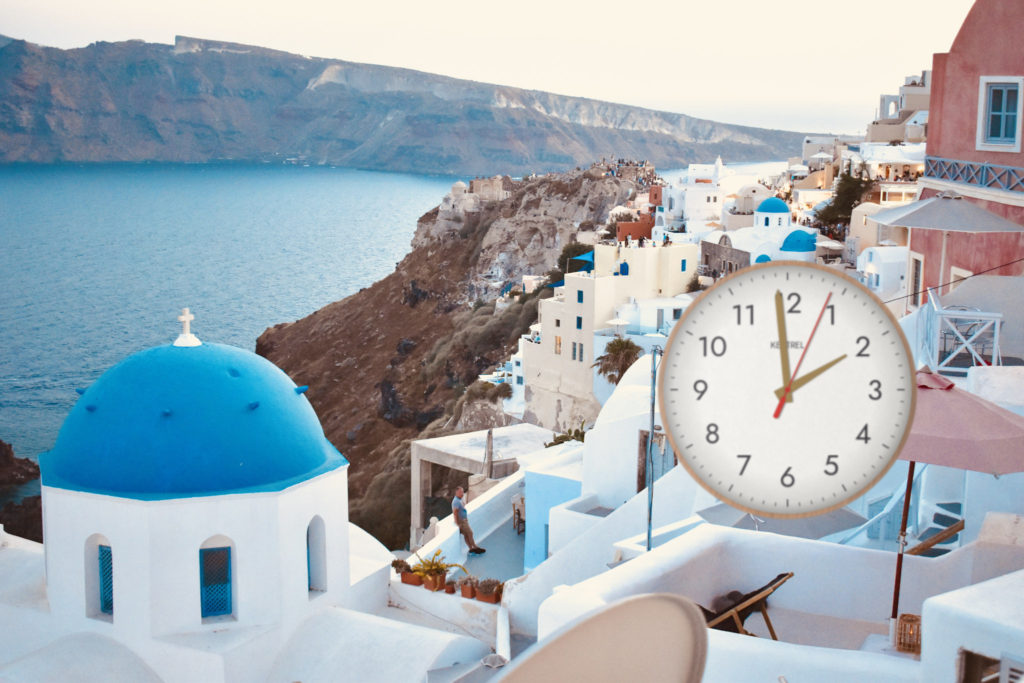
1.59.04
